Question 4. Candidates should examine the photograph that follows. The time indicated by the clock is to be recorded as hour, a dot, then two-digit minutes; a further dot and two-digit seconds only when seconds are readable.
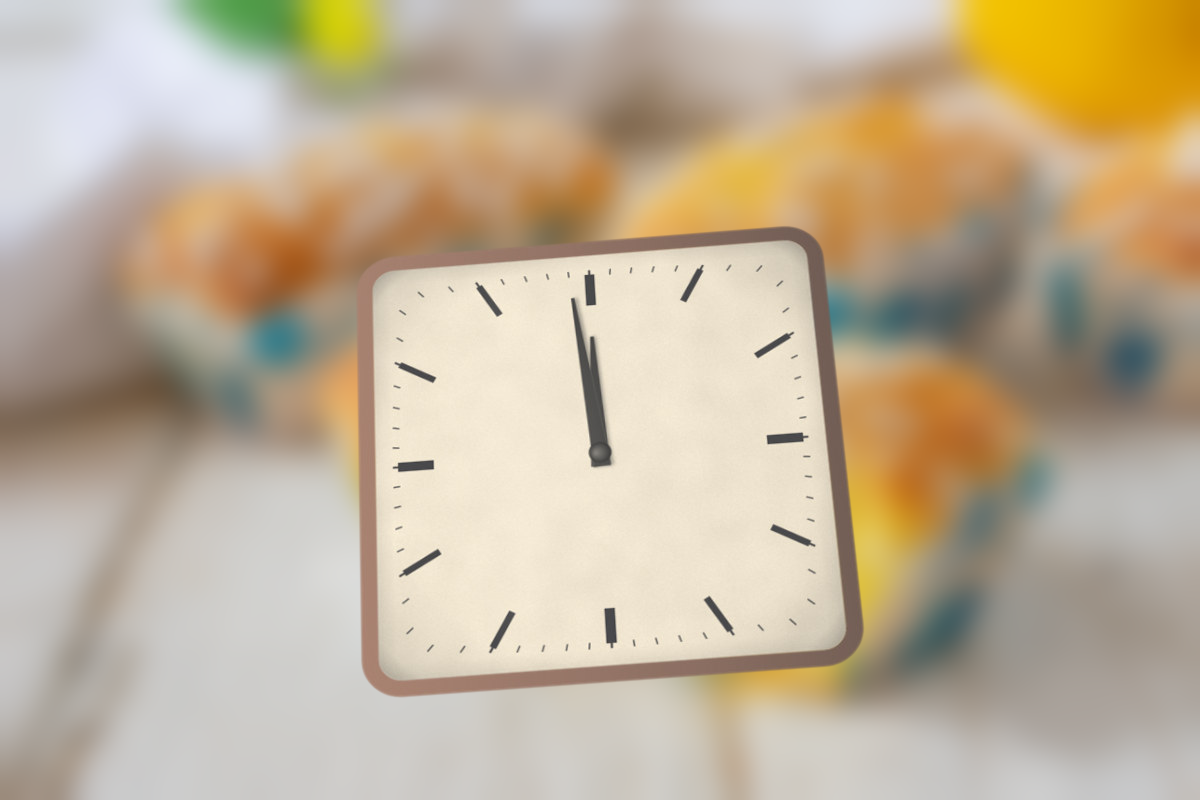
11.59
